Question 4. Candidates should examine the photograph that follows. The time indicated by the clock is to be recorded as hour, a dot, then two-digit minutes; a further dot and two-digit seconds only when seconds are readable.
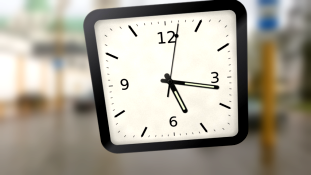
5.17.02
